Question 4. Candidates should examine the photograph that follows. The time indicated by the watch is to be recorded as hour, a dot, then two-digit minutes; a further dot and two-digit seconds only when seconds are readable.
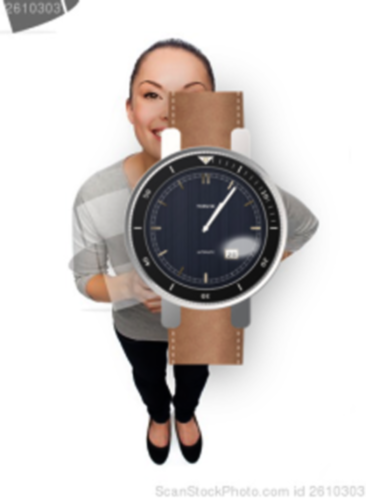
1.06
